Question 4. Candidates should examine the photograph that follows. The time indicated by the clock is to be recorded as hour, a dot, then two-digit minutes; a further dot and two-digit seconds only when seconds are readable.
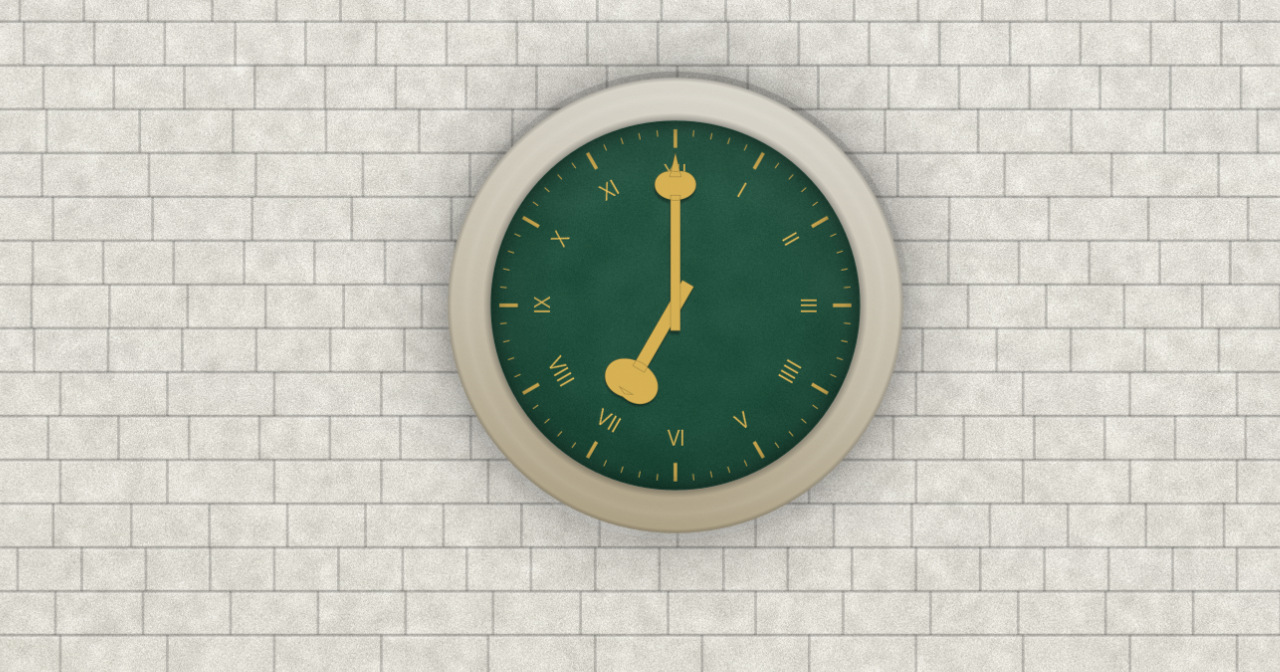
7.00
